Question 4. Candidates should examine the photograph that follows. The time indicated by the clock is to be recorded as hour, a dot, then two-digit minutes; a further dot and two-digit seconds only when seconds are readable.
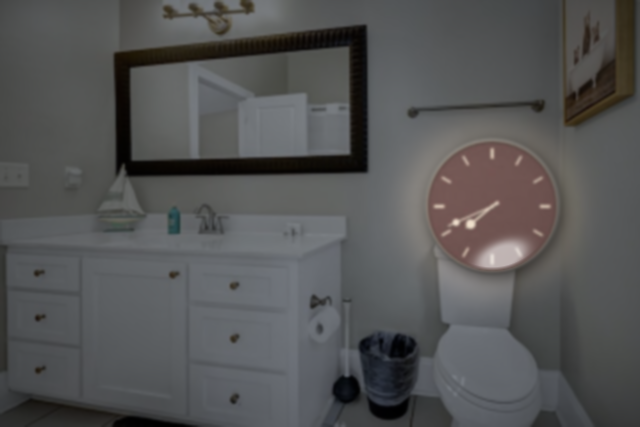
7.41
